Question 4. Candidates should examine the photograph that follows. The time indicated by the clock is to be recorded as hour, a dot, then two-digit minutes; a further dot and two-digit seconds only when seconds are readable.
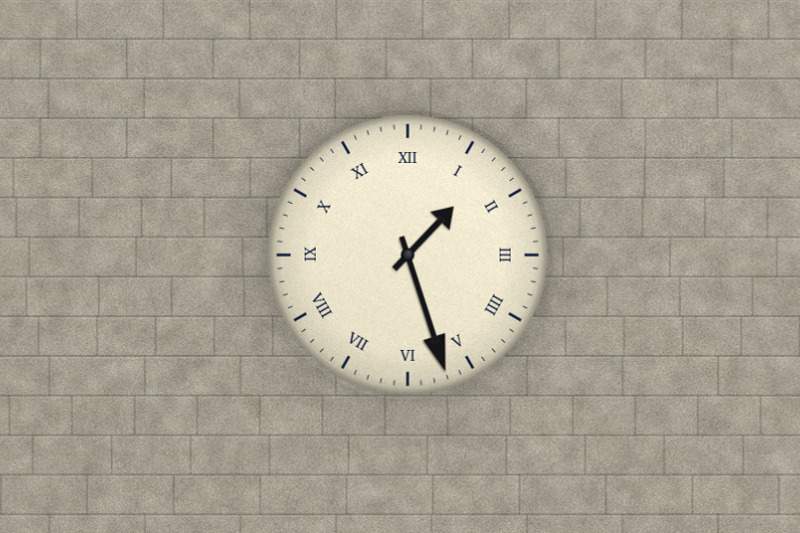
1.27
